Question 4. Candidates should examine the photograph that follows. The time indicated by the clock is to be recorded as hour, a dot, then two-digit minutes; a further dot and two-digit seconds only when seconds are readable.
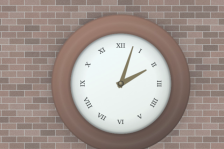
2.03
